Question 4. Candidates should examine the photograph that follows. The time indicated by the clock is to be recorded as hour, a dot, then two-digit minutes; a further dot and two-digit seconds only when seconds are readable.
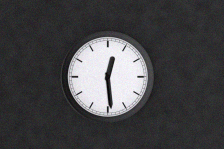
12.29
